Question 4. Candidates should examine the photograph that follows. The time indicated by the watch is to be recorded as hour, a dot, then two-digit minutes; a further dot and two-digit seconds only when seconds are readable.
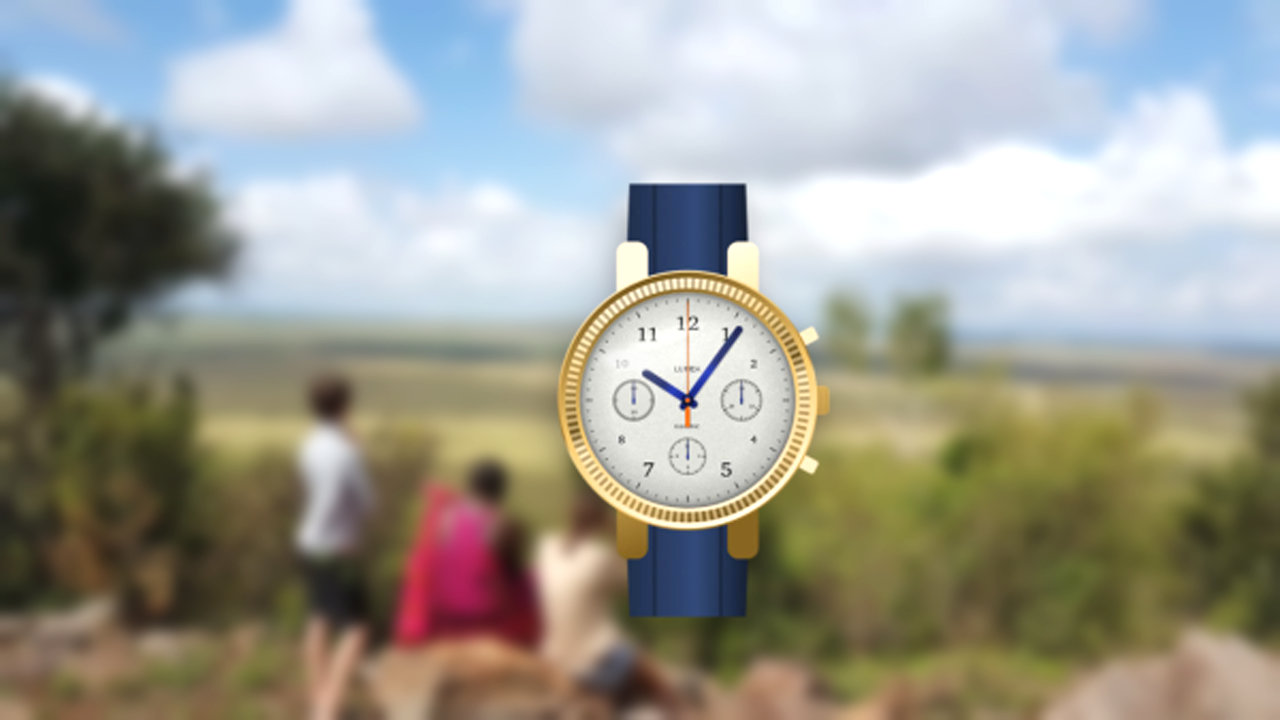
10.06
